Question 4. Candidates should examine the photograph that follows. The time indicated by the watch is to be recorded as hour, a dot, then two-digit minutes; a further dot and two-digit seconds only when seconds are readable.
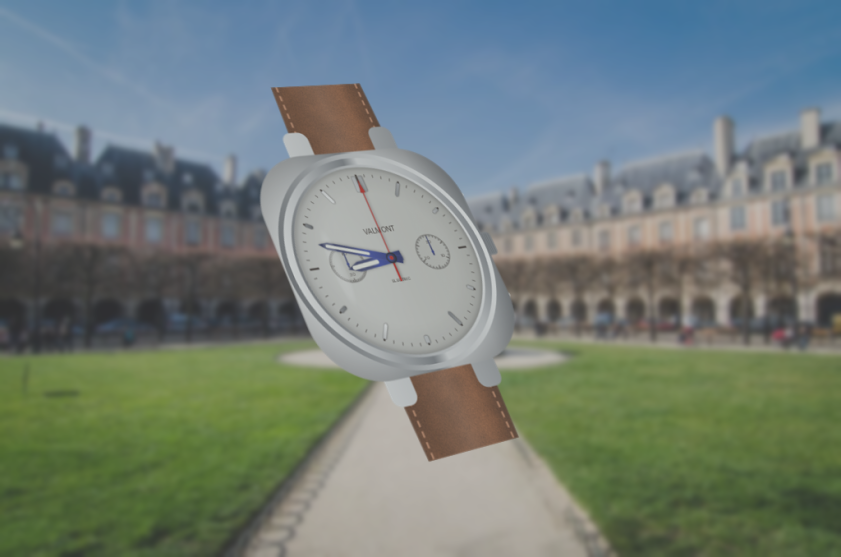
8.48
